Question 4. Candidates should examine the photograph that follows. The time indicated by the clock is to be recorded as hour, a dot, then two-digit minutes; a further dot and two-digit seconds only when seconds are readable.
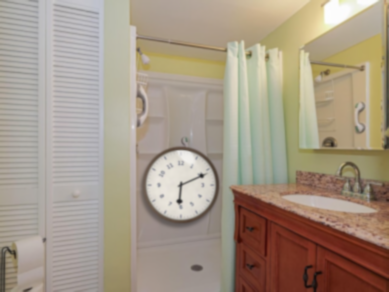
6.11
